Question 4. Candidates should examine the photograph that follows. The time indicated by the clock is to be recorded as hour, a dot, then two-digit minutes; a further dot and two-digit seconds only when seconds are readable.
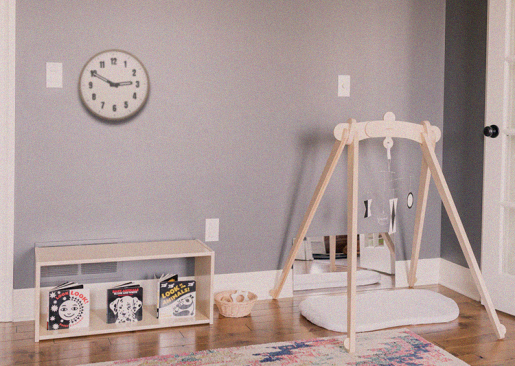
2.50
